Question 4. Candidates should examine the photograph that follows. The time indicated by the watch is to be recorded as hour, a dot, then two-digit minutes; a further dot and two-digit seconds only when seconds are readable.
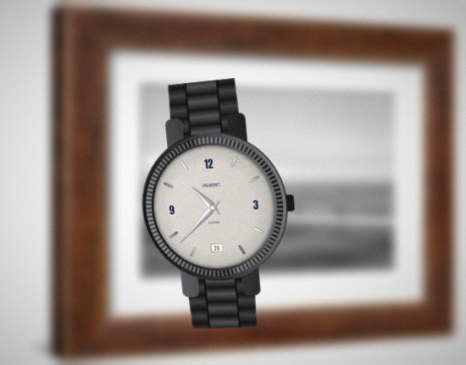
10.38
